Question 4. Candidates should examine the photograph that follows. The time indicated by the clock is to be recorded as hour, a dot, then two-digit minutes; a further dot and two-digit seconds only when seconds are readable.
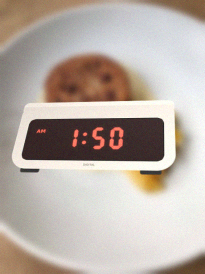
1.50
